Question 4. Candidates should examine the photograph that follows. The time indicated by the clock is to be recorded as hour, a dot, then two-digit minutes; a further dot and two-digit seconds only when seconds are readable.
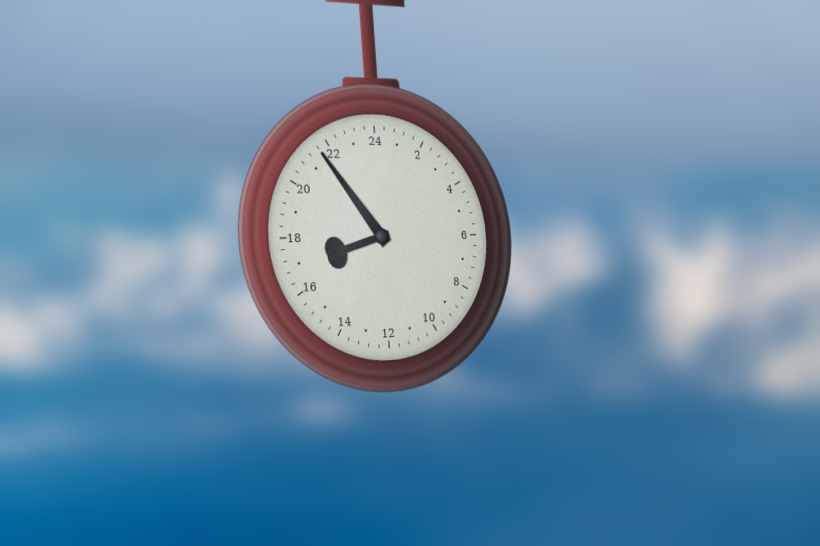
16.54
